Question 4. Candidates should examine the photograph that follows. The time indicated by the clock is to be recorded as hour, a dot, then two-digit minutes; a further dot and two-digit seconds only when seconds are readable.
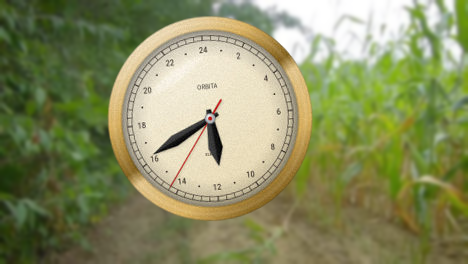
11.40.36
